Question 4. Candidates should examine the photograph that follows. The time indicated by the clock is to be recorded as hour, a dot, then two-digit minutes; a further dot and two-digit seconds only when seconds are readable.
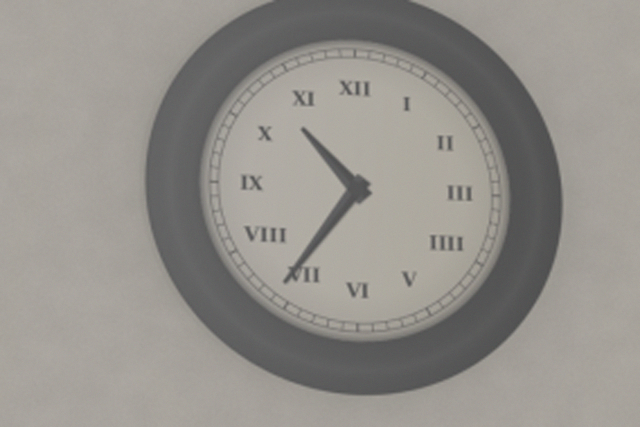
10.36
